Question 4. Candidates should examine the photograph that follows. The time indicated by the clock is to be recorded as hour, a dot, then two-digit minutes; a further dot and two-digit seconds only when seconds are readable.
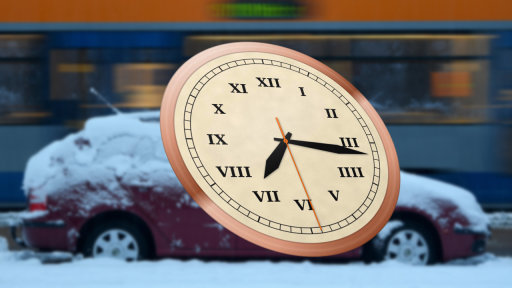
7.16.29
